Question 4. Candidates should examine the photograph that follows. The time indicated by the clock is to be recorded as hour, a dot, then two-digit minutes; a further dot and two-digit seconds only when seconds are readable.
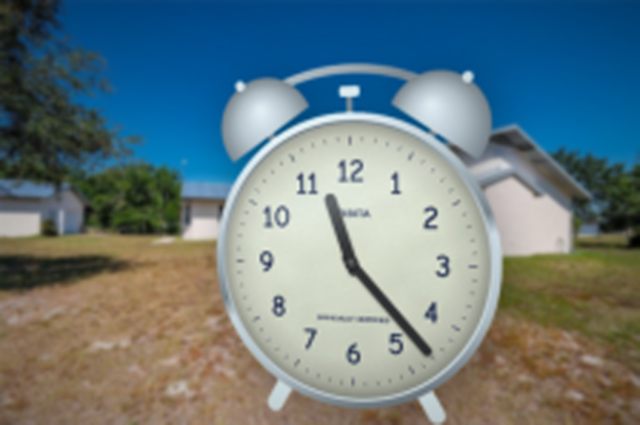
11.23
